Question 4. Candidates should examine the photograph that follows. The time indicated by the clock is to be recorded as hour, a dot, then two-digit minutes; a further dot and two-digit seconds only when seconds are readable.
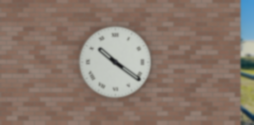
10.21
